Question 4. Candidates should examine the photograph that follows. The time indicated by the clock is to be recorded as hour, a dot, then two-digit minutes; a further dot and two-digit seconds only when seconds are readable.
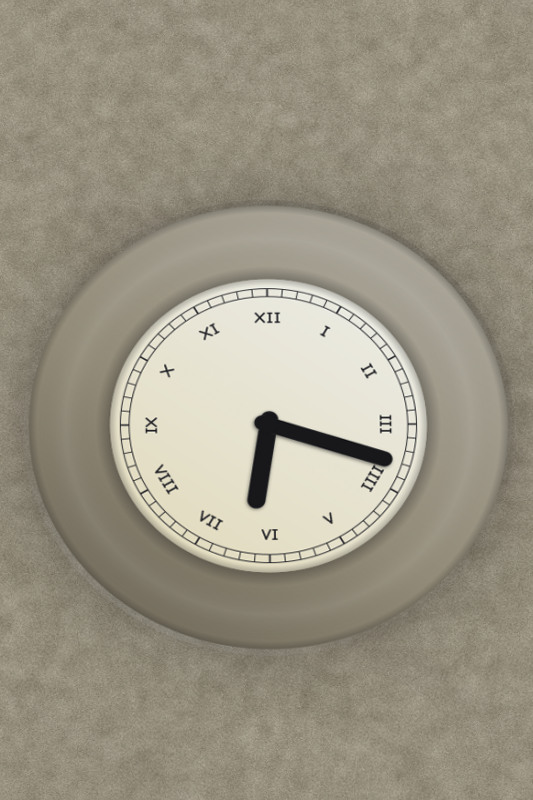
6.18
